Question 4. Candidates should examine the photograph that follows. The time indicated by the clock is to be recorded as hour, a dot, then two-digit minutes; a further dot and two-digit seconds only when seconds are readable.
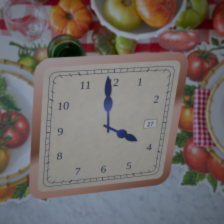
3.59
